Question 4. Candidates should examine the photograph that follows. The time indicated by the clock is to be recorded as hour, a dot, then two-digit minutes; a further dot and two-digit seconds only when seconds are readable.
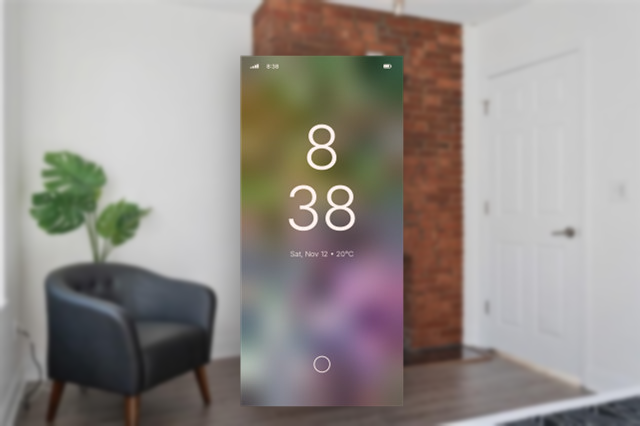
8.38
